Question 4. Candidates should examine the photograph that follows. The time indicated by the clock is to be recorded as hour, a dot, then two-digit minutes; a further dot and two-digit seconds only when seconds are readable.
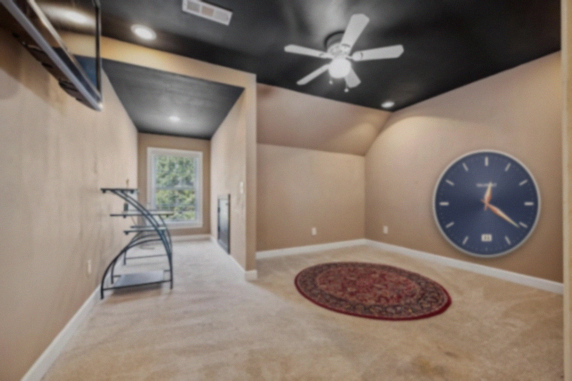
12.21
